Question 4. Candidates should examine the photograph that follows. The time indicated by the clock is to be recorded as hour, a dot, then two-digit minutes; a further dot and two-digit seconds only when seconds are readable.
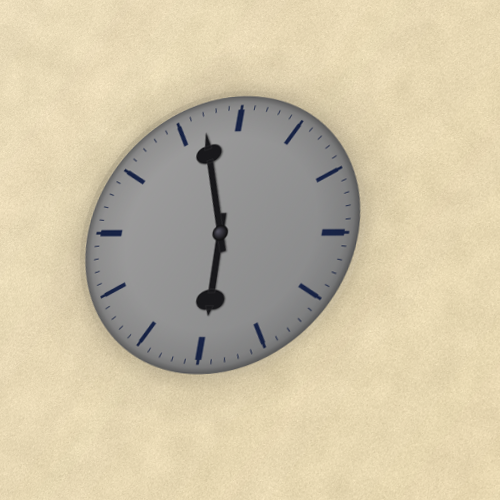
5.57
